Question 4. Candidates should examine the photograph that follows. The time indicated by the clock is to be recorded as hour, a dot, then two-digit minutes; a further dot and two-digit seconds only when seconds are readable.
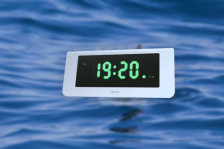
19.20
